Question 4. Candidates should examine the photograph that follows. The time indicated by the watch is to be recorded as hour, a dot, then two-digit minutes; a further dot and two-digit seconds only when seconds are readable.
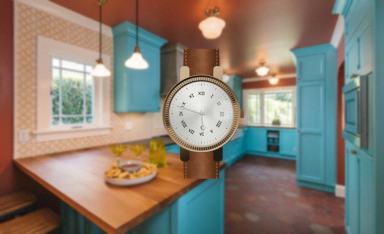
5.48
